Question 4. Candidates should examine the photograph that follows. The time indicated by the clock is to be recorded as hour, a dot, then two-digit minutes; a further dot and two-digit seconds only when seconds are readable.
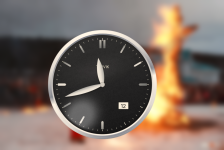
11.42
